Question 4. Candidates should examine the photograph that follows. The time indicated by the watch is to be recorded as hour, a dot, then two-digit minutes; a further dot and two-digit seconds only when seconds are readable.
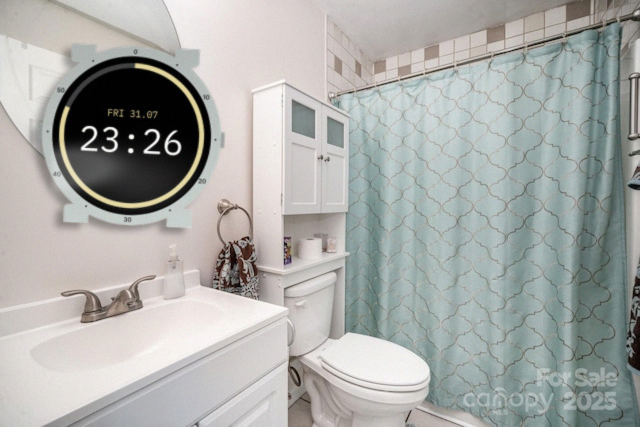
23.26
